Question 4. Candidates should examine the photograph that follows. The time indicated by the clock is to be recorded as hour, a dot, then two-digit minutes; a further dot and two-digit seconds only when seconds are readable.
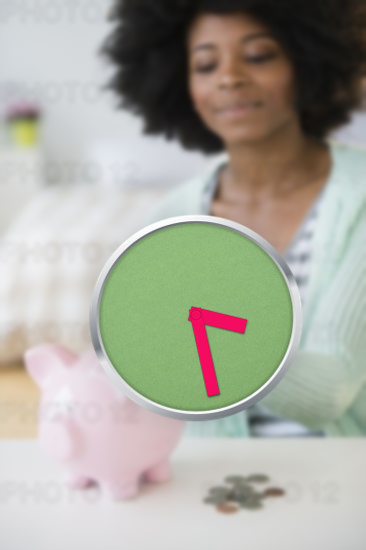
3.28
